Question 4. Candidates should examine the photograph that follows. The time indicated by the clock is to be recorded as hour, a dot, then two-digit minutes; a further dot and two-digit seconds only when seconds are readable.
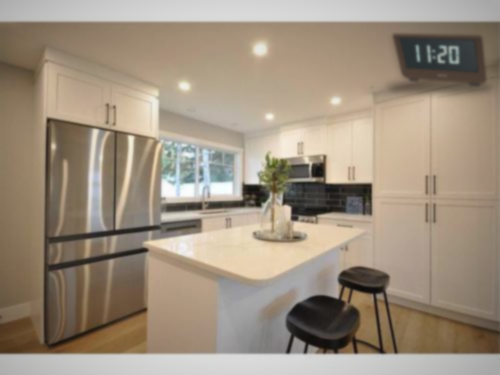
11.20
